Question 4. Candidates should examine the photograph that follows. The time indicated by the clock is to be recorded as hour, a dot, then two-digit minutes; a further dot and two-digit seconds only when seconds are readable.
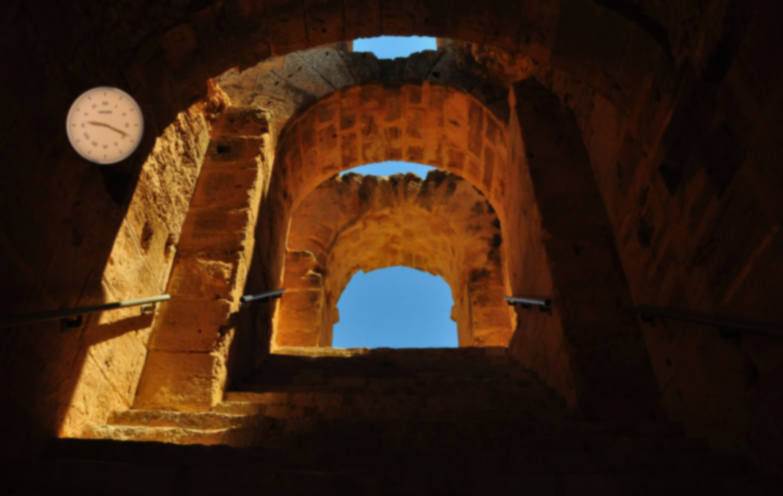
9.19
